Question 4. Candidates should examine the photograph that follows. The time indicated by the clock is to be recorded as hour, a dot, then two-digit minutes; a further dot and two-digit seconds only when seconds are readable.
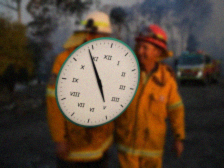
4.54
